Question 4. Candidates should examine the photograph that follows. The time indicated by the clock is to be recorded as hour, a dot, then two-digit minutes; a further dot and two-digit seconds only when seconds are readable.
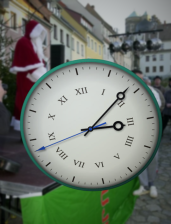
3.08.43
